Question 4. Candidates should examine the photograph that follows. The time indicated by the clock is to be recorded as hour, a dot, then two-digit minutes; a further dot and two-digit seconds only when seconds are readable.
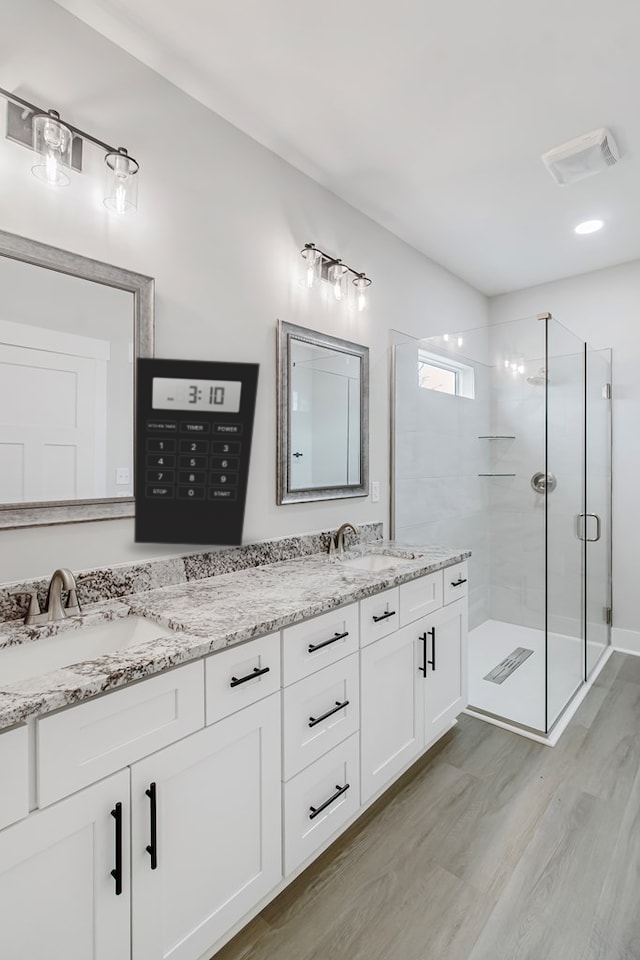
3.10
